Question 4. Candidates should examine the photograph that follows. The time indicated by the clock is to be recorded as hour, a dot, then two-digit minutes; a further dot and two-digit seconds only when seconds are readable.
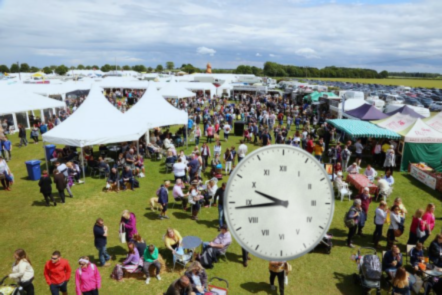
9.44
